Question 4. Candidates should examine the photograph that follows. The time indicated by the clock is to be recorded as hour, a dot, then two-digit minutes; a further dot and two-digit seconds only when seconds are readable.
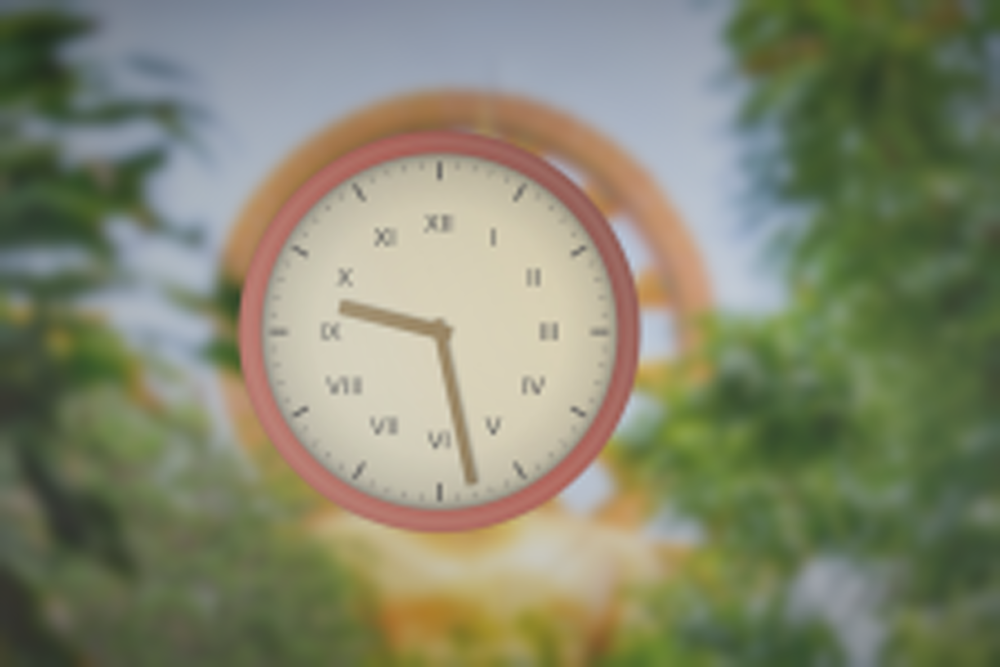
9.28
